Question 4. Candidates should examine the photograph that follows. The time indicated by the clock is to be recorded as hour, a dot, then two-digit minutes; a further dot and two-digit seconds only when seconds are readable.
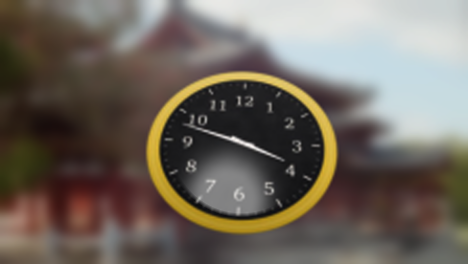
3.48
